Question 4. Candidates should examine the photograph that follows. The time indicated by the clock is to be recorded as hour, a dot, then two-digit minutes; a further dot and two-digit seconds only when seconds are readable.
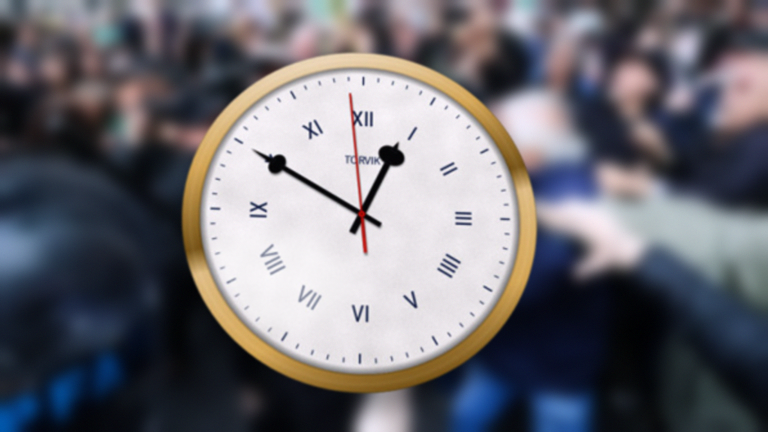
12.49.59
